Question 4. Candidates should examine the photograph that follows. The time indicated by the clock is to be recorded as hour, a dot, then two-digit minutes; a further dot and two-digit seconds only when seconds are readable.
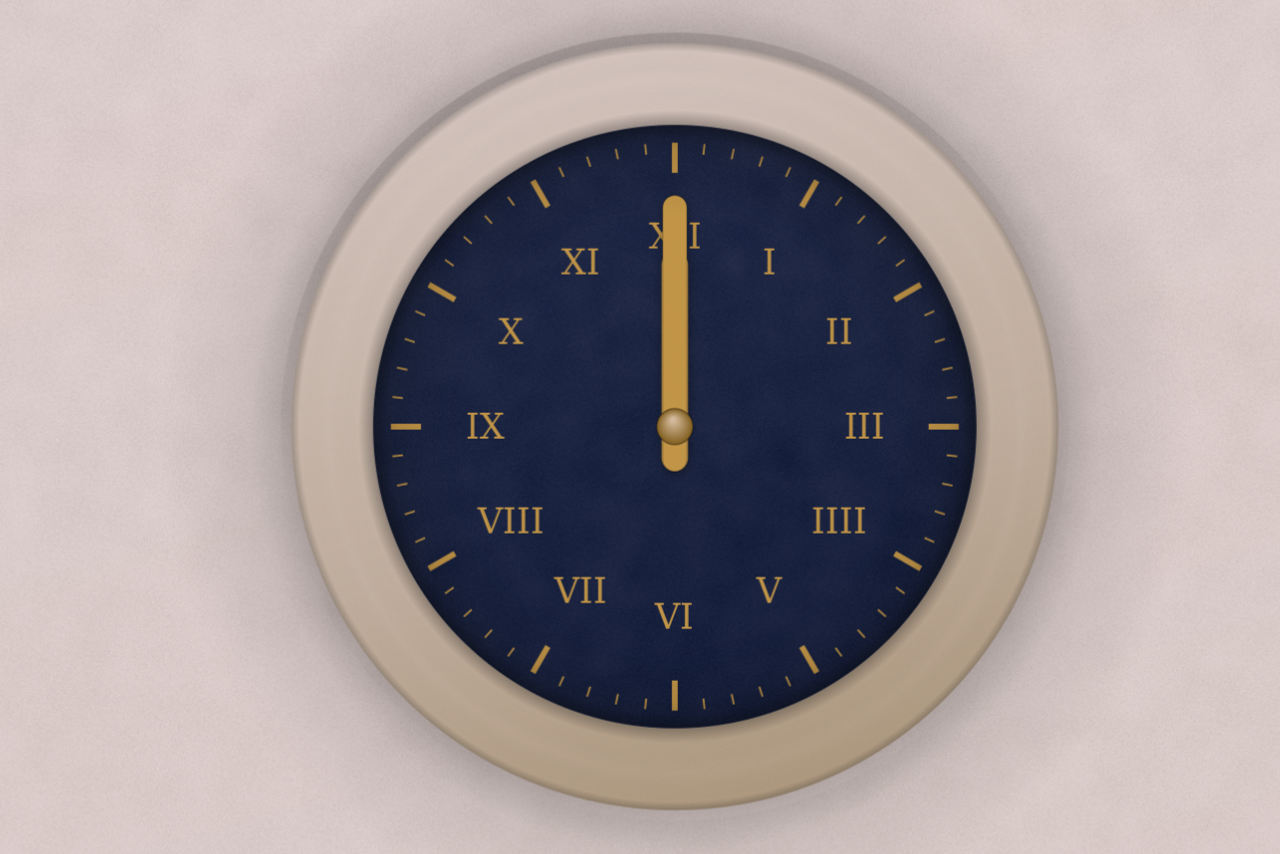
12.00
